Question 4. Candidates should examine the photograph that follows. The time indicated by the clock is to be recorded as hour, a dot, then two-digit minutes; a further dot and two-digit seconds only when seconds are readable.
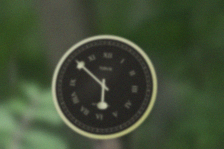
5.51
